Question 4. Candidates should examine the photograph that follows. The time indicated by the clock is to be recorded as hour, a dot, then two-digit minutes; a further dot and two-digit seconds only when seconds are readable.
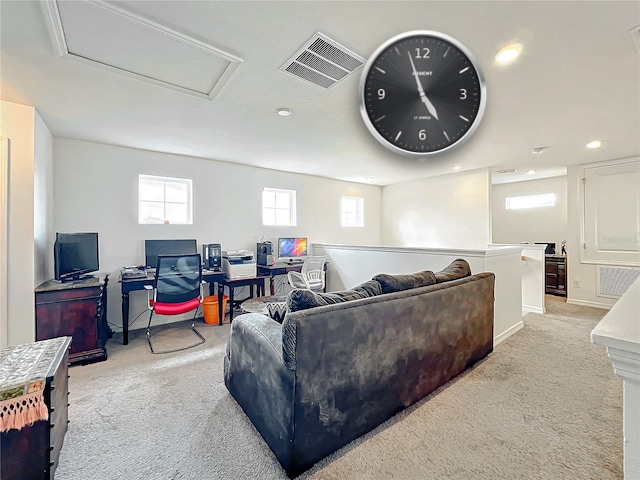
4.57
